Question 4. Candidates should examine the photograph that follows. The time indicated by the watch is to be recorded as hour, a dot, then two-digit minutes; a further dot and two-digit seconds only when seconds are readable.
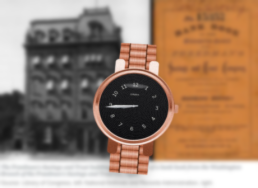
8.44
